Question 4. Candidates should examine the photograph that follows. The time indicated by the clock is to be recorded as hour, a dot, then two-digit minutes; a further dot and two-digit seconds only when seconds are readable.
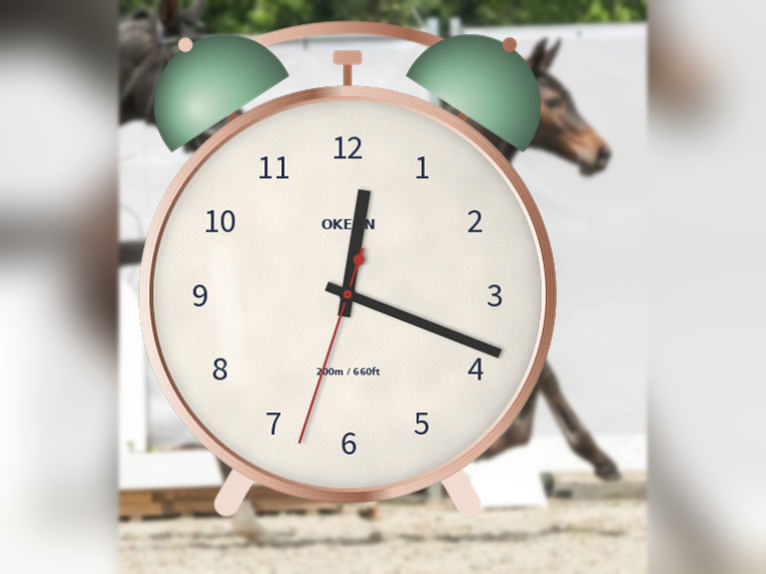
12.18.33
